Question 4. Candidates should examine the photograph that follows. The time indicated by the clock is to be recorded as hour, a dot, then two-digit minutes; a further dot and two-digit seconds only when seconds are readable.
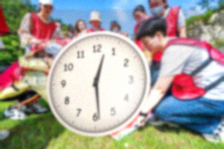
12.29
